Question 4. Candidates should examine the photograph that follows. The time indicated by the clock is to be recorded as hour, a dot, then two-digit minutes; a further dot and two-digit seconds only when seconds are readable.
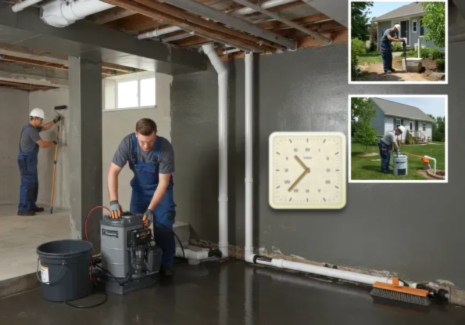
10.37
